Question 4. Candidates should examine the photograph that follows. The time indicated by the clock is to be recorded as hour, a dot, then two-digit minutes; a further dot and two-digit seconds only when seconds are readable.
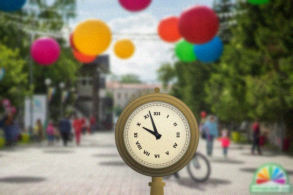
9.57
